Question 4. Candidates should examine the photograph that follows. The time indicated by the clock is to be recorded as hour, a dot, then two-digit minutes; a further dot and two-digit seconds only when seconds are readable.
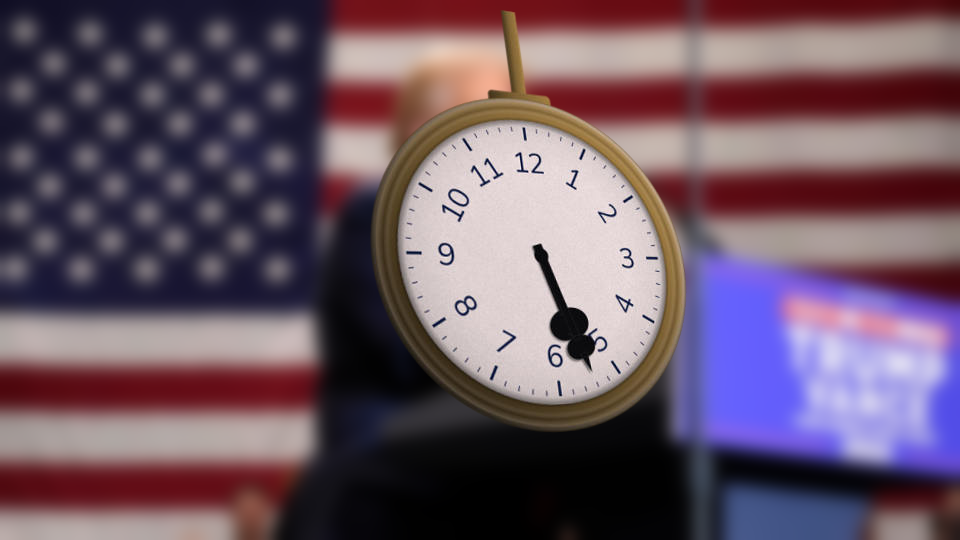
5.27
